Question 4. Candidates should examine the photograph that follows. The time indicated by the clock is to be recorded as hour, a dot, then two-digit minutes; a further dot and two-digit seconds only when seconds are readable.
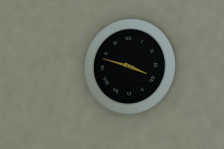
3.48
